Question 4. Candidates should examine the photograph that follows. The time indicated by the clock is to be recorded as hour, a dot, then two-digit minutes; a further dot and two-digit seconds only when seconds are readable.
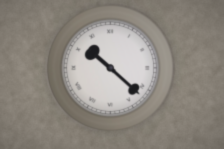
10.22
